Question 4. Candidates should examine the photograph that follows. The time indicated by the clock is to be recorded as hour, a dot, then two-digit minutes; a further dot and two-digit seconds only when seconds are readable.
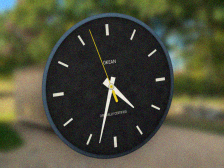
4.32.57
